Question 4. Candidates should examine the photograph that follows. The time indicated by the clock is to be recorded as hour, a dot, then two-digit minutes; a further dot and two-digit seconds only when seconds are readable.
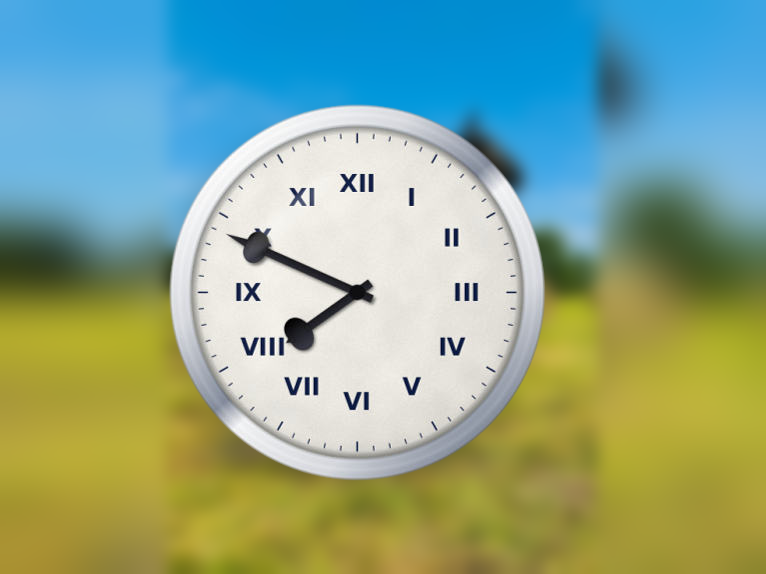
7.49
